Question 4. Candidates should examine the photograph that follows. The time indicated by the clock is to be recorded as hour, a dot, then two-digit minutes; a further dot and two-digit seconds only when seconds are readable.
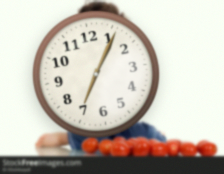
7.06
